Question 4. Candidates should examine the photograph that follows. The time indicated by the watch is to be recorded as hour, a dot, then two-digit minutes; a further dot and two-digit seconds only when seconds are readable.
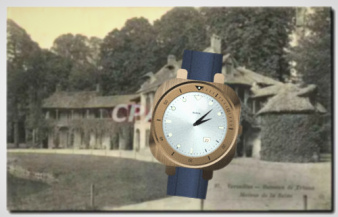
2.07
